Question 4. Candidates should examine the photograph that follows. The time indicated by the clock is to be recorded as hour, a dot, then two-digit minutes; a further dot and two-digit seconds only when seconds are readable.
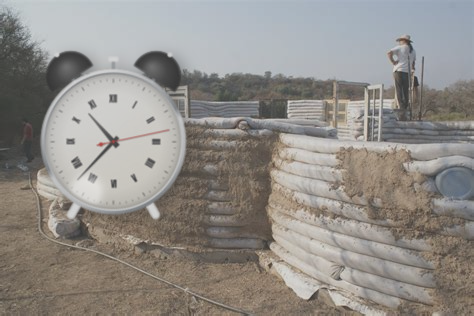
10.37.13
